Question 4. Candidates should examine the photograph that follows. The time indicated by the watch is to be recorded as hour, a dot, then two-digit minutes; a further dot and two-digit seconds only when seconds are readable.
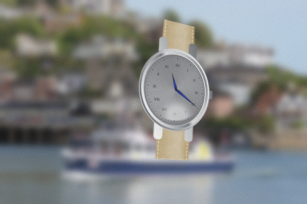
11.20
